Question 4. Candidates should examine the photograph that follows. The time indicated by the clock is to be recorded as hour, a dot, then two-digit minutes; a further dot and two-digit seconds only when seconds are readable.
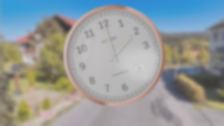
2.00
